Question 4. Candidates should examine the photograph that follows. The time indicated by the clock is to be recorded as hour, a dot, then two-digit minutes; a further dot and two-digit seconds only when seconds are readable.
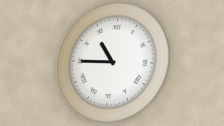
10.45
